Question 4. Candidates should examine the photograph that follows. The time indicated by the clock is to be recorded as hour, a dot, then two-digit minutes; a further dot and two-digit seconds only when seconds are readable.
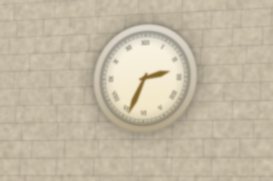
2.34
